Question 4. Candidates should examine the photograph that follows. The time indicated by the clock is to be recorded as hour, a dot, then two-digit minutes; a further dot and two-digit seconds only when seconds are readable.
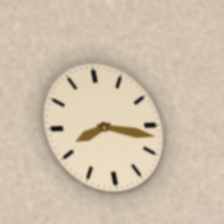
8.17
